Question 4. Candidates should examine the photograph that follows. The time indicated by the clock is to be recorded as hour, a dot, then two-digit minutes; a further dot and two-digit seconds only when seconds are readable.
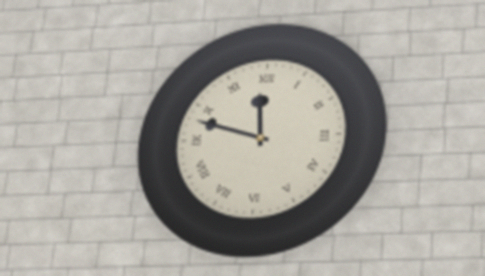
11.48
